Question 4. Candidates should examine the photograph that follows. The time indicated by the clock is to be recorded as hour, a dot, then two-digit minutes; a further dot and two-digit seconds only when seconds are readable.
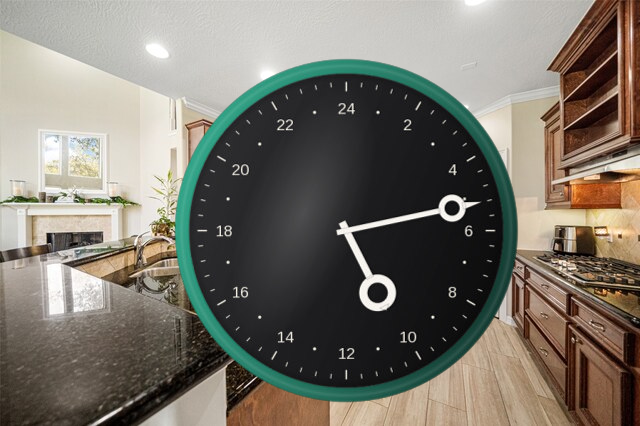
10.13
